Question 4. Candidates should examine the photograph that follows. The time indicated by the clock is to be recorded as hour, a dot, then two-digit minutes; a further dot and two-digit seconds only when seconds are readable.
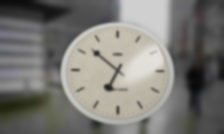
6.52
